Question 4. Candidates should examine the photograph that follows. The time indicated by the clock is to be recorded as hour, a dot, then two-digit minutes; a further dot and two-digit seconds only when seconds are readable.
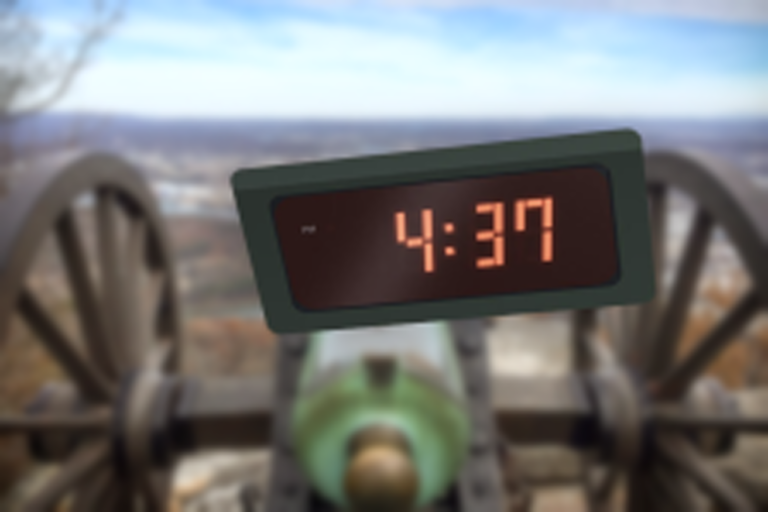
4.37
